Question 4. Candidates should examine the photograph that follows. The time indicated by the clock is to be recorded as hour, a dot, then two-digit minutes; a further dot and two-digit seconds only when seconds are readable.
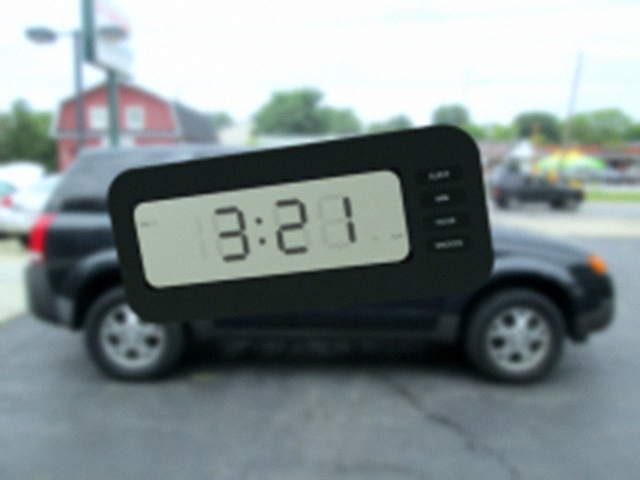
3.21
